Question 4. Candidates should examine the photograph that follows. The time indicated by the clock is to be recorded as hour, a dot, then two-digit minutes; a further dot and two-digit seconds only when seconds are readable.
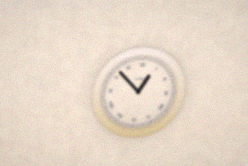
12.52
